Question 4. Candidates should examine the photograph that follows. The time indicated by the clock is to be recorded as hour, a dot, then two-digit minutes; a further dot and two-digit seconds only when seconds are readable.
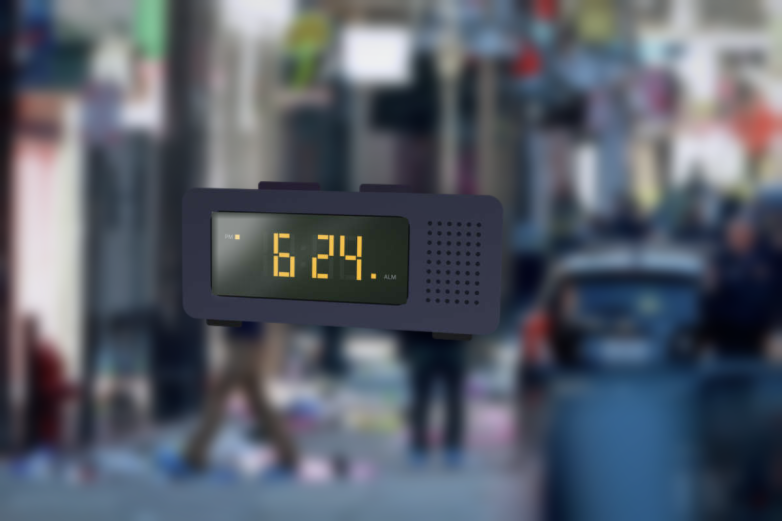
6.24
